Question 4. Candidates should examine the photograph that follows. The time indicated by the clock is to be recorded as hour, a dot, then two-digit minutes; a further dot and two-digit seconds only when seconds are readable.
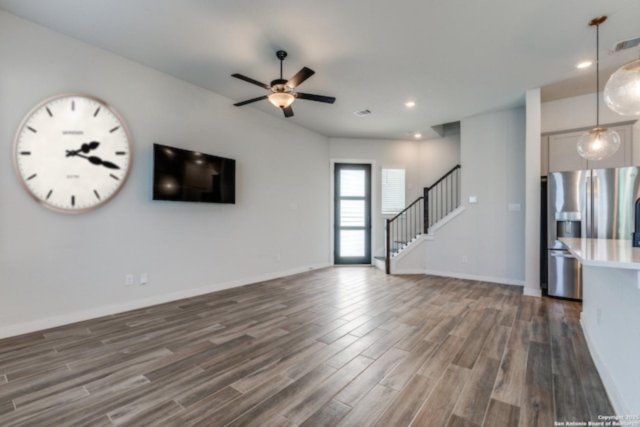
2.18
